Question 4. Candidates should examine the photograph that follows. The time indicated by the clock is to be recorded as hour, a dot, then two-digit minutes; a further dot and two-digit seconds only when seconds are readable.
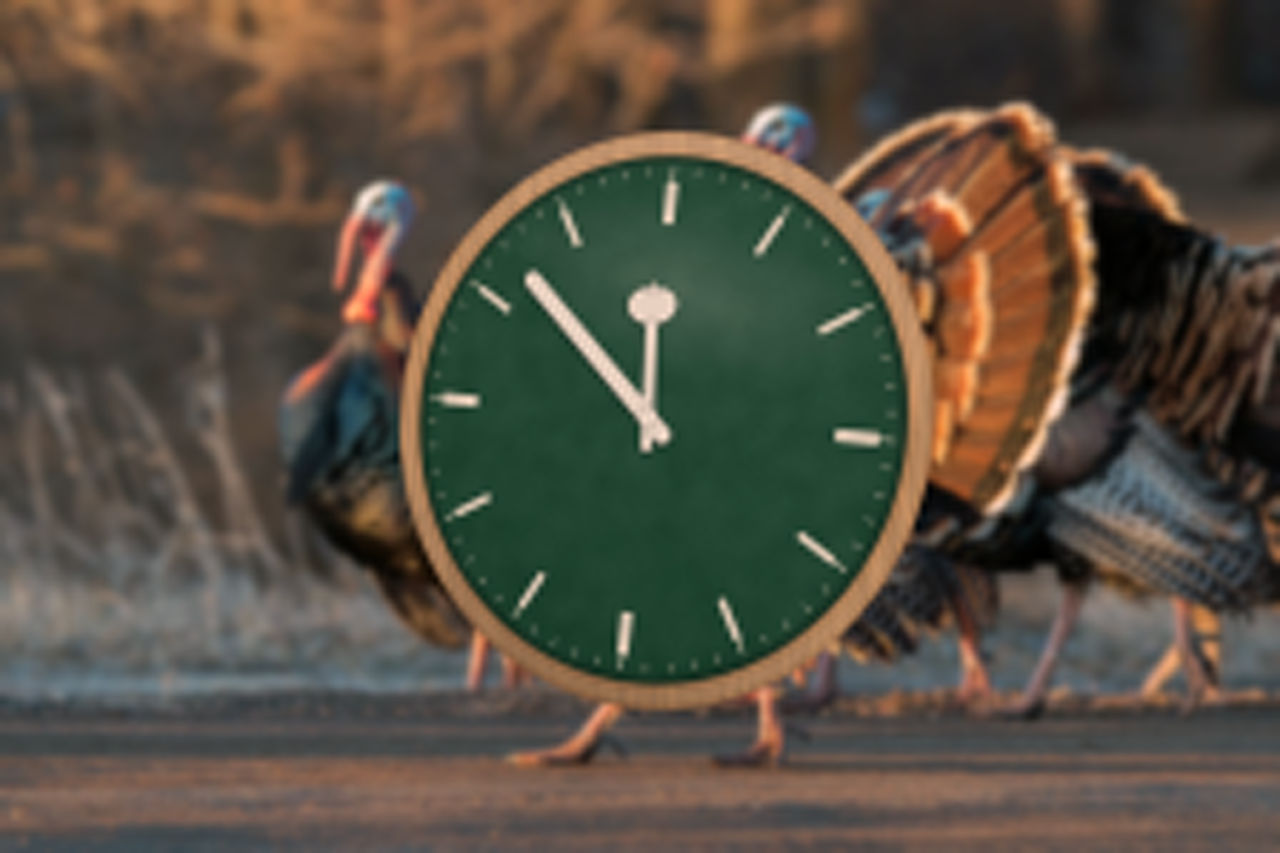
11.52
